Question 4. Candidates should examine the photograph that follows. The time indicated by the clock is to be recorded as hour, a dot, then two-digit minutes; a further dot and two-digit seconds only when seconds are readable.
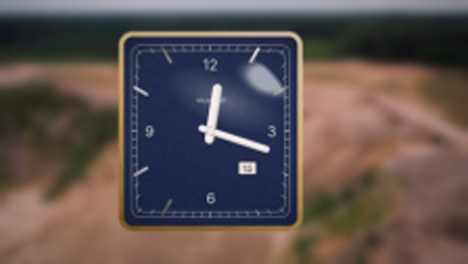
12.18
